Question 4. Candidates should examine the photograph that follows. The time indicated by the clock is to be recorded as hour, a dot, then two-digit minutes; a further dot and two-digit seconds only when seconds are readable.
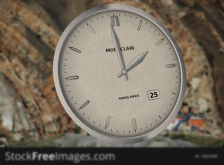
1.59
